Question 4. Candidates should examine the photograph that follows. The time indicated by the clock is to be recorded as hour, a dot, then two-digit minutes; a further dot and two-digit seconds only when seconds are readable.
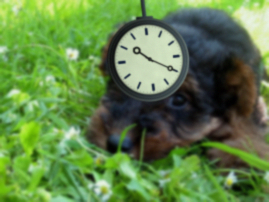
10.20
